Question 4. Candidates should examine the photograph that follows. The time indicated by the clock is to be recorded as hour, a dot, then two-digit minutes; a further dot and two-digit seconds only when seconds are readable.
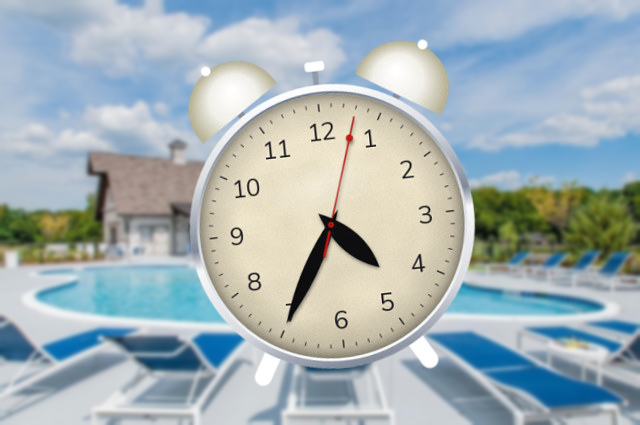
4.35.03
